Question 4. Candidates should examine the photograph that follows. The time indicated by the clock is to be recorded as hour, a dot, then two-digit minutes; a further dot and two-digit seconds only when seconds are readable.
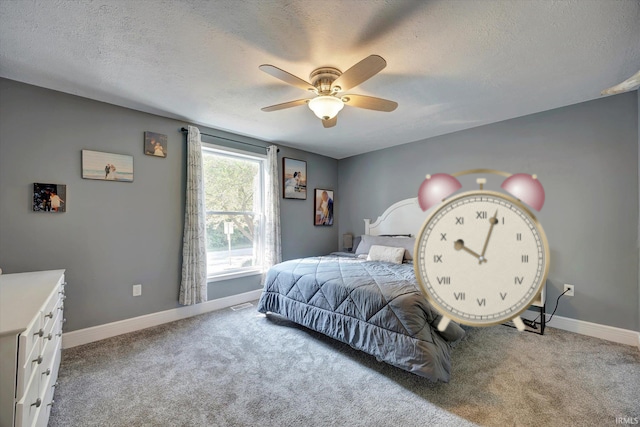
10.03
